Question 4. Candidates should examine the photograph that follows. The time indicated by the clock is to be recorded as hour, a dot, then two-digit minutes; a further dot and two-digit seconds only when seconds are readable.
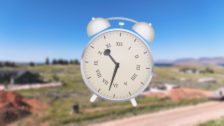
10.32
